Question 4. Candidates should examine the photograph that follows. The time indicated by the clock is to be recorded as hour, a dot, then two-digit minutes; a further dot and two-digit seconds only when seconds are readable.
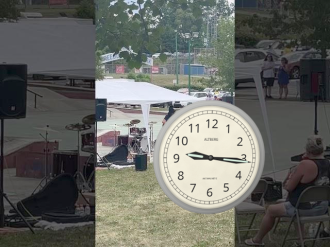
9.16
